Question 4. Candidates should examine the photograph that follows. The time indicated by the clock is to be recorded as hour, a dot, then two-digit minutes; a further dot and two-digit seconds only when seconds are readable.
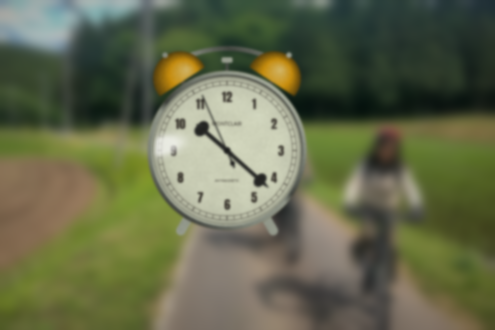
10.21.56
